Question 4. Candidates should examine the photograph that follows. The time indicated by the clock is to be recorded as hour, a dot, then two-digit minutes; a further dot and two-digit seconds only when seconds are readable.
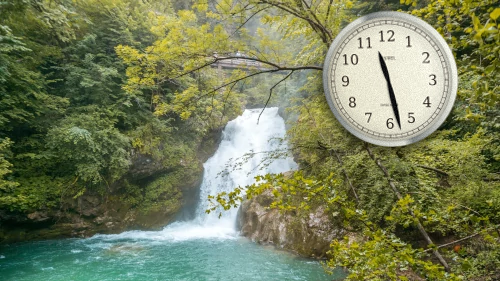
11.28
